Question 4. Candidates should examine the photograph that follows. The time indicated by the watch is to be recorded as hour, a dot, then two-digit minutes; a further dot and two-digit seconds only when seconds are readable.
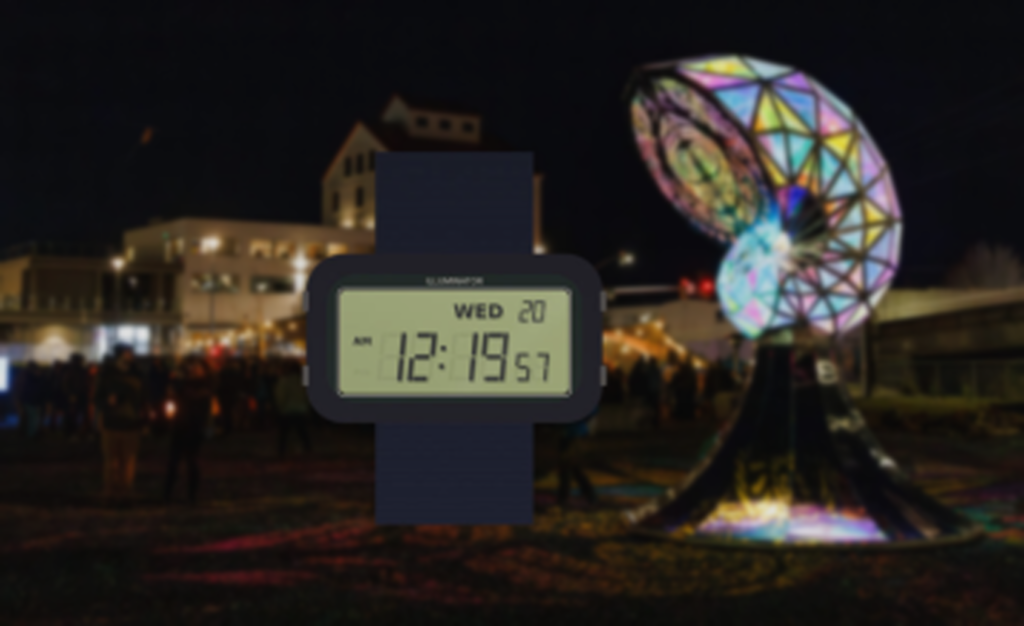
12.19.57
